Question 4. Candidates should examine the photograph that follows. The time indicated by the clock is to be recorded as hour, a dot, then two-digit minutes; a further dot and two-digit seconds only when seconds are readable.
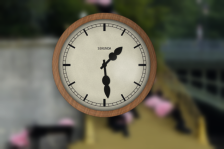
1.29
